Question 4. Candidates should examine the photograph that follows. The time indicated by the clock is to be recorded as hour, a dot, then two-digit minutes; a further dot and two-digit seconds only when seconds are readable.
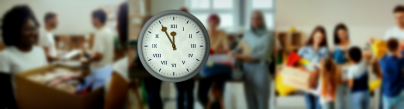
11.55
